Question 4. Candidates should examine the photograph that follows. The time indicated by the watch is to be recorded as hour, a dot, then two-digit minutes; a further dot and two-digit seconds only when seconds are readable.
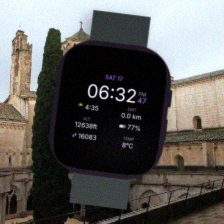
6.32
